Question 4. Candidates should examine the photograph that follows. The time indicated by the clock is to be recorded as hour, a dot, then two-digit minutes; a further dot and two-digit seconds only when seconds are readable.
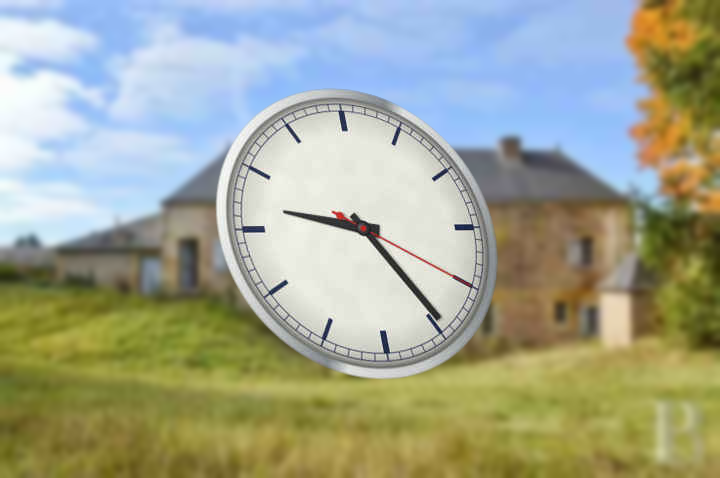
9.24.20
